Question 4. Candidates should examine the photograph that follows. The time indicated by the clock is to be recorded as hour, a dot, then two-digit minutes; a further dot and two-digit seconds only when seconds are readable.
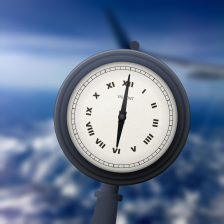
6.00
